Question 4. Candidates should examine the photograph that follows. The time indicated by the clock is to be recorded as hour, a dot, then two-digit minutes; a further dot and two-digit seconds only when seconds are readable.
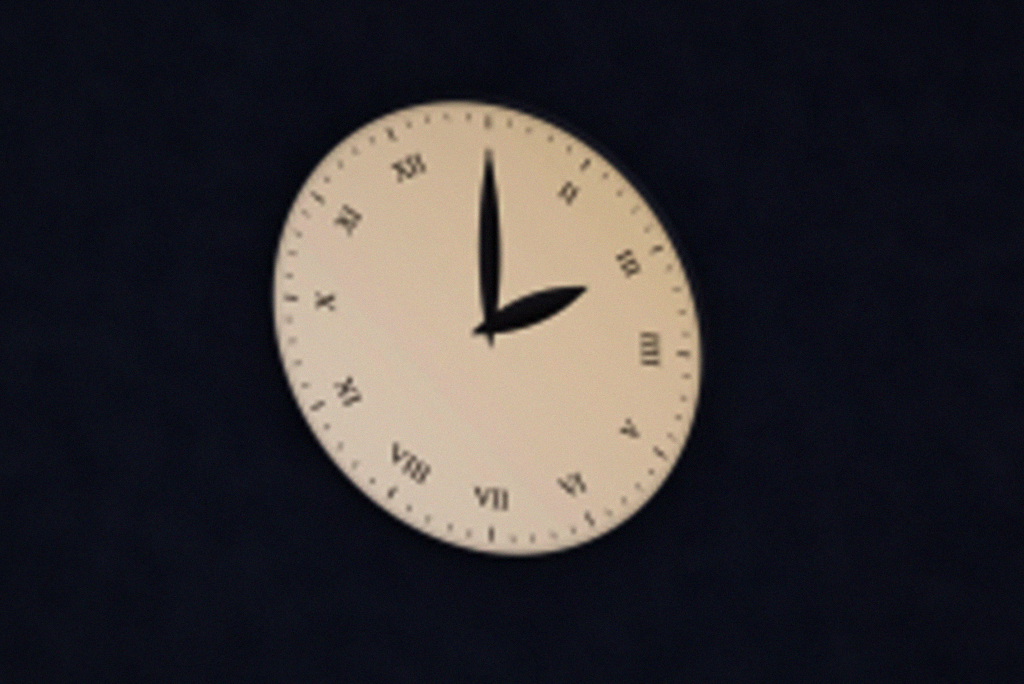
3.05
